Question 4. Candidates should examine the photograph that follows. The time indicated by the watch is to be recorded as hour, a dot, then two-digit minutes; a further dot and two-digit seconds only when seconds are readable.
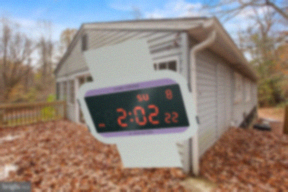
2.02
